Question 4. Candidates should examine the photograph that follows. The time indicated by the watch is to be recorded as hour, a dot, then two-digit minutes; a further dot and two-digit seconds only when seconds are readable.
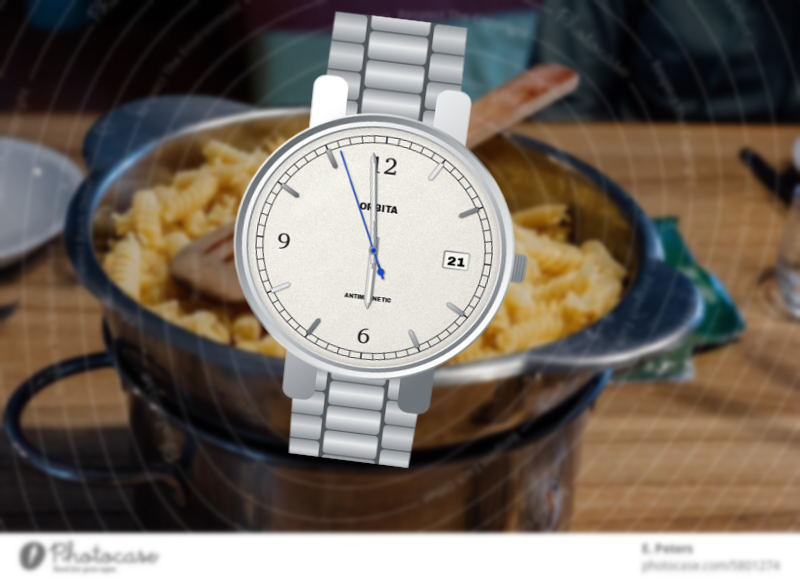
5.58.56
